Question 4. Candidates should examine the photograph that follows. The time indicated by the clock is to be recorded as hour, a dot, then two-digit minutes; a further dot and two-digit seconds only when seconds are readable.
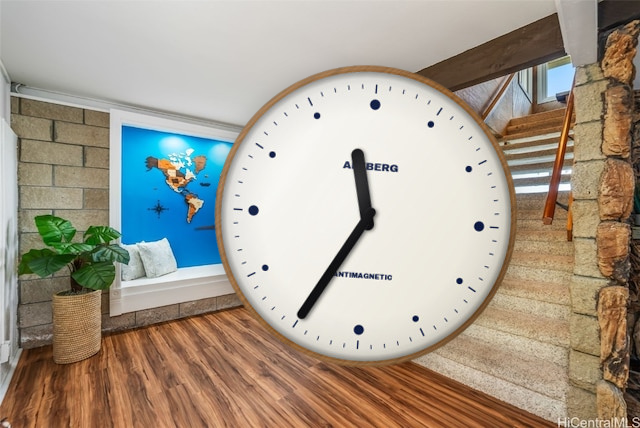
11.35
